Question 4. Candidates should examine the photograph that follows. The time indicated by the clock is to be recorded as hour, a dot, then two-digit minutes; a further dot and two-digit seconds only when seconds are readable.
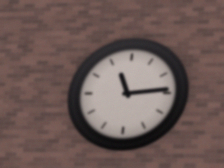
11.14
